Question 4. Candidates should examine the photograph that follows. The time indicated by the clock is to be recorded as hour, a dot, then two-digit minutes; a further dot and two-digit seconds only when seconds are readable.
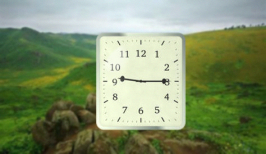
9.15
